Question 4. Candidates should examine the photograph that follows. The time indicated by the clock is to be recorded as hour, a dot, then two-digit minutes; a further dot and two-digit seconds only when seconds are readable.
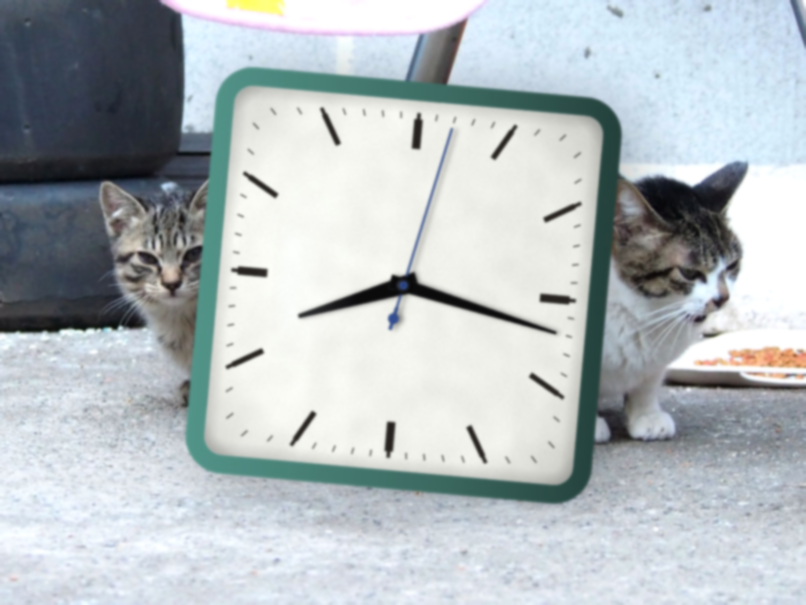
8.17.02
